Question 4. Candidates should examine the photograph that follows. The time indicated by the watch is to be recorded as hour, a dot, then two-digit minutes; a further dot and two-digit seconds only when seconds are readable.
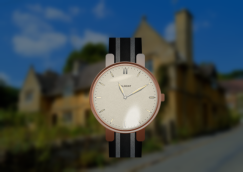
11.10
